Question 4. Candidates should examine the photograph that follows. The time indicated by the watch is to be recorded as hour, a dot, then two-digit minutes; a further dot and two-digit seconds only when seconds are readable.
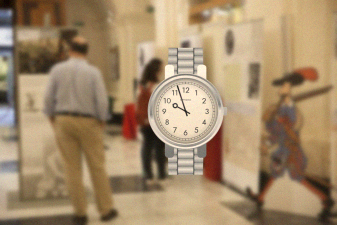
9.57
